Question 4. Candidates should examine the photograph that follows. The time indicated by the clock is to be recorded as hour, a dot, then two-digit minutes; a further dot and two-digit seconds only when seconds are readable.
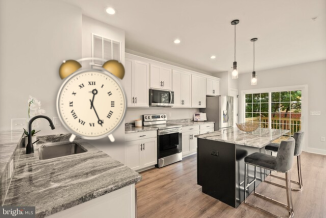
12.26
